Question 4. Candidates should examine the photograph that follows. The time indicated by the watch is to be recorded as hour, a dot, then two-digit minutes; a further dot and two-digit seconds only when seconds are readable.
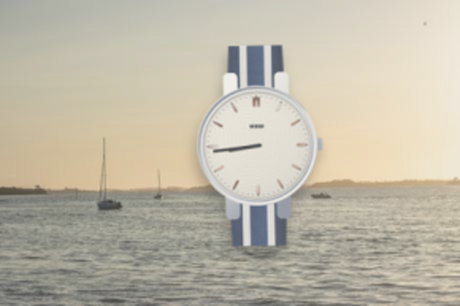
8.44
